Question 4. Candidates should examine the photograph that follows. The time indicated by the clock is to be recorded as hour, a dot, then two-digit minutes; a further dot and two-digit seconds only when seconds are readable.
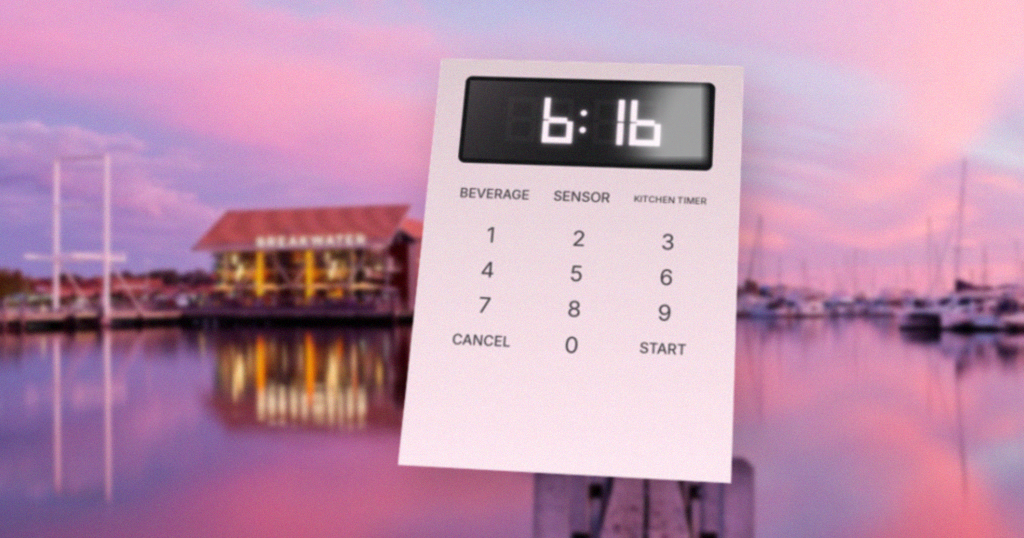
6.16
